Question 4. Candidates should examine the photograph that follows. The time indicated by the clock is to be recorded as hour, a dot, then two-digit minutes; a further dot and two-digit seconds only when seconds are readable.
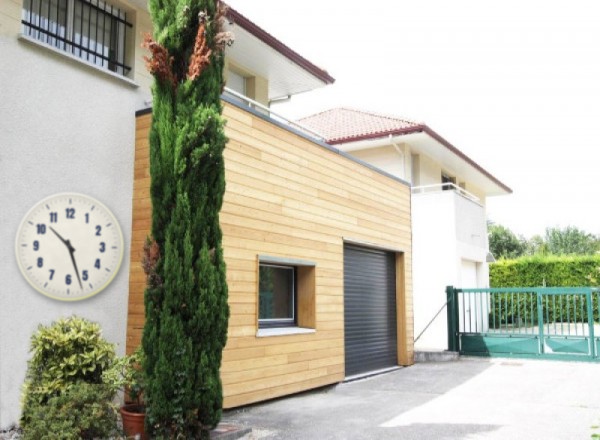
10.27
